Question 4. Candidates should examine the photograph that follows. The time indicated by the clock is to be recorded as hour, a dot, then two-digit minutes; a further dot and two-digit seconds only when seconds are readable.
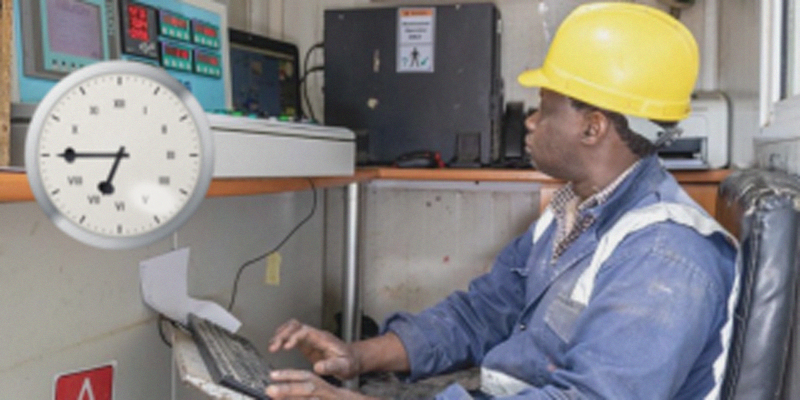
6.45
